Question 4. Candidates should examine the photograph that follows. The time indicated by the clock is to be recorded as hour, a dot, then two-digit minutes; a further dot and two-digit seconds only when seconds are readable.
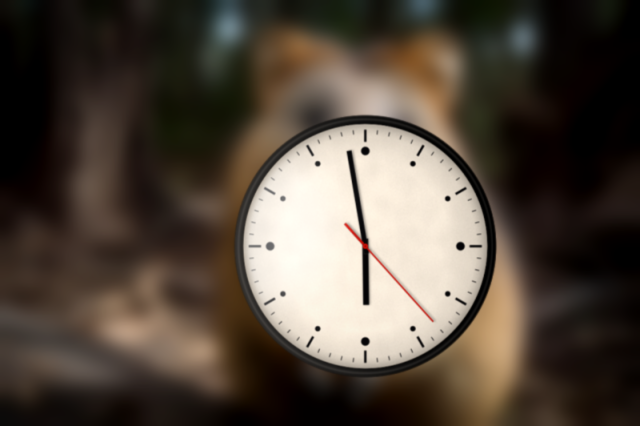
5.58.23
